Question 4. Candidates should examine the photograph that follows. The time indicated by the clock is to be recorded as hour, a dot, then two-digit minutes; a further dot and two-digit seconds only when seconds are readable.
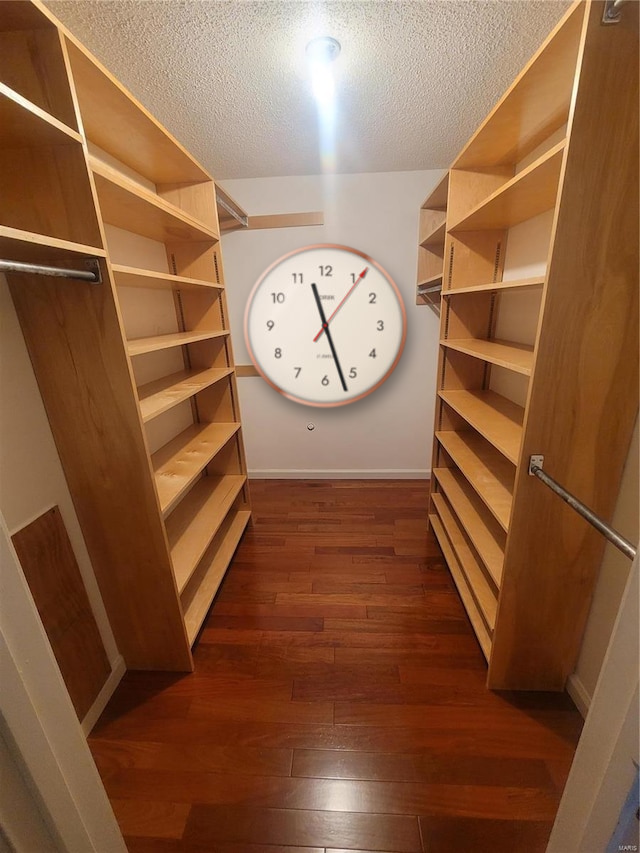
11.27.06
